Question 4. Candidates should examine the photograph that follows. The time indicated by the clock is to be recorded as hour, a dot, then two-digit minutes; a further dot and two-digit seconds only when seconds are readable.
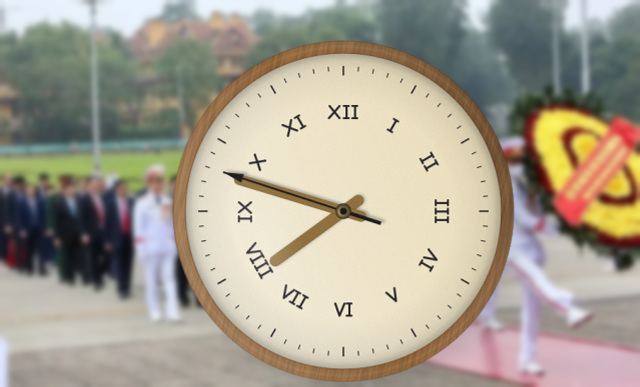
7.47.48
